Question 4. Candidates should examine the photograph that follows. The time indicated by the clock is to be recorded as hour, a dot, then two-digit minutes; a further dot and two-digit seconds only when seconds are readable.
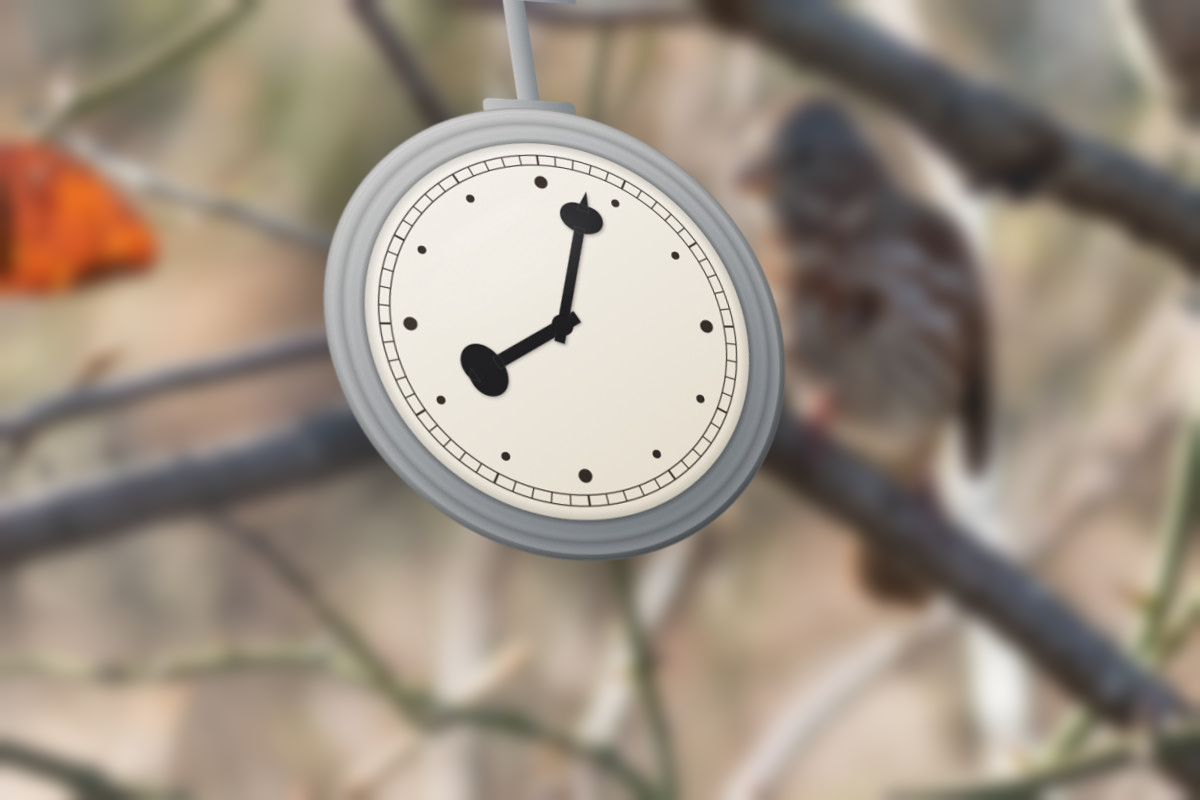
8.03
